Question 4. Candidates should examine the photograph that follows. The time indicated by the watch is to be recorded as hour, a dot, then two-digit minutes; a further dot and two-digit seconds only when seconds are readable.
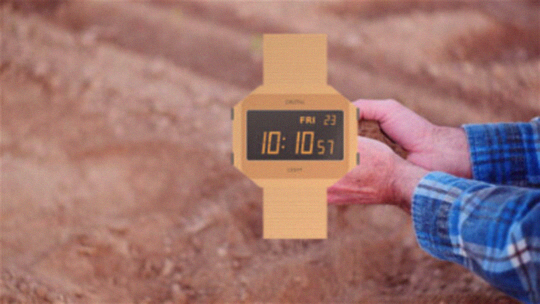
10.10.57
